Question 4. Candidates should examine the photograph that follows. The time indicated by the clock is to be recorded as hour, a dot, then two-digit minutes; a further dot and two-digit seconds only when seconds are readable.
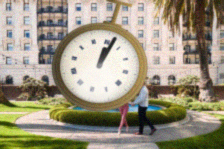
12.02
